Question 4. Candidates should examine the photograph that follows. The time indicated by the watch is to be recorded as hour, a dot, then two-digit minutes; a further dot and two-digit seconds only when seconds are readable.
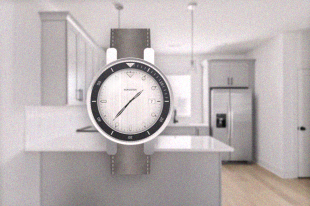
1.37
